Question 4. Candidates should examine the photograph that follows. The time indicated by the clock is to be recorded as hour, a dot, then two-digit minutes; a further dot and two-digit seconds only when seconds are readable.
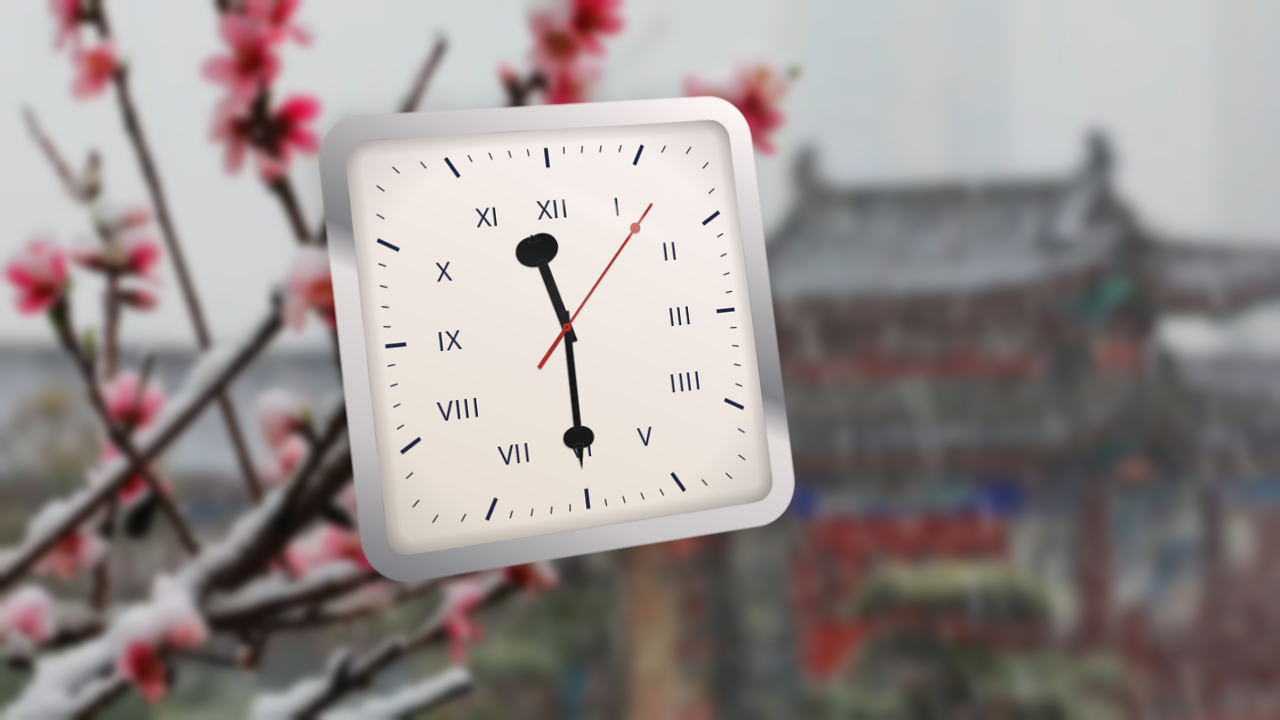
11.30.07
